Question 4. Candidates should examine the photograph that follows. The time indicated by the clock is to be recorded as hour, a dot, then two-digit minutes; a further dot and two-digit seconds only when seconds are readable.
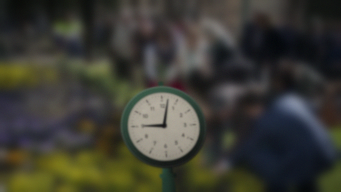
9.02
